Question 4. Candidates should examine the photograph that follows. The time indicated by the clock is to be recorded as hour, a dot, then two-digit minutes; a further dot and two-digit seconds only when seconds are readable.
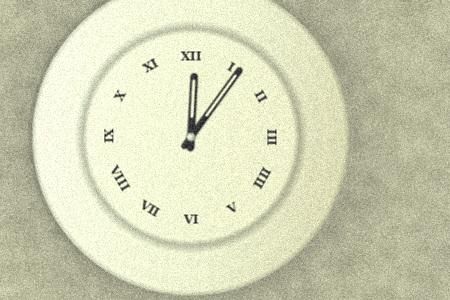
12.06
